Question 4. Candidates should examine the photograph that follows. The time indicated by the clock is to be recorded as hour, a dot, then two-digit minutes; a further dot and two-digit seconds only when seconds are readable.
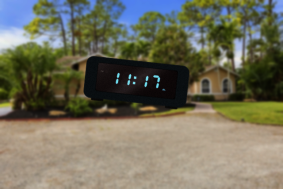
11.17
